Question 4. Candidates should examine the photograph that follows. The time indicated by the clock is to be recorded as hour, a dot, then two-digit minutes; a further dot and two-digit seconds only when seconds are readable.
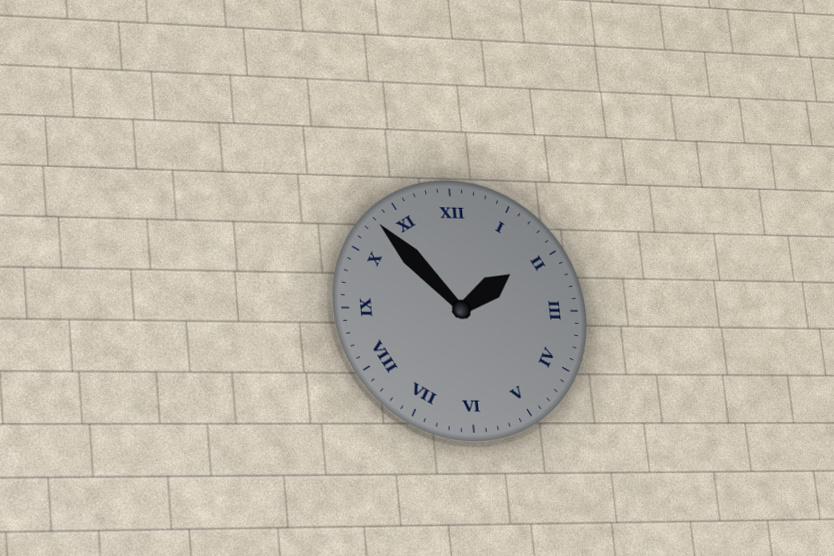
1.53
